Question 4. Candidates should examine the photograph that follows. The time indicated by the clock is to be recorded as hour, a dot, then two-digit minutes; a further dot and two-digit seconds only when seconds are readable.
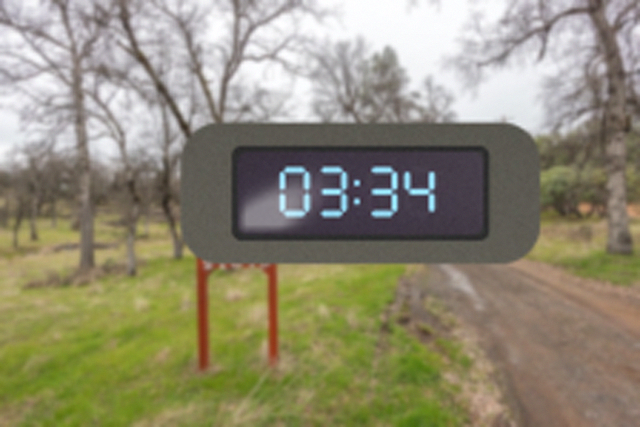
3.34
